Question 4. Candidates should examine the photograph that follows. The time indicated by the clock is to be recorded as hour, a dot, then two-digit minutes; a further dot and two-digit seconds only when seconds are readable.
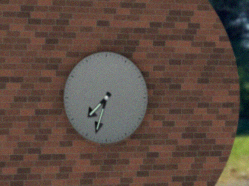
7.33
